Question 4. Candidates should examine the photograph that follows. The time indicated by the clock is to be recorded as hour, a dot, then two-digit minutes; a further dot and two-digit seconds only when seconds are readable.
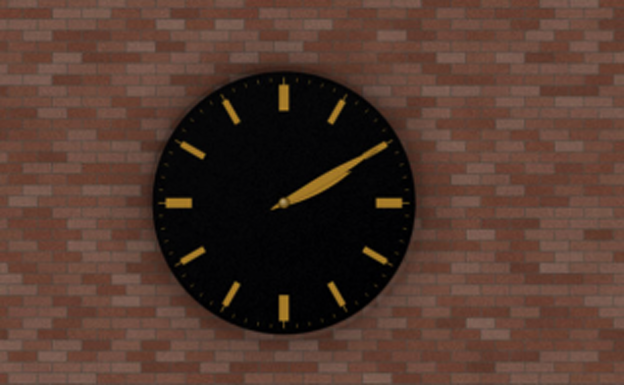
2.10
